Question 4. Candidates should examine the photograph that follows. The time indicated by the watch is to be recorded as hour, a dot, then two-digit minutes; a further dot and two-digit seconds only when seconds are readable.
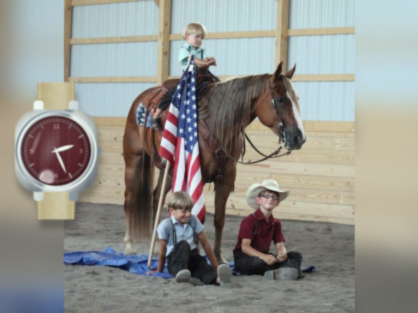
2.26
